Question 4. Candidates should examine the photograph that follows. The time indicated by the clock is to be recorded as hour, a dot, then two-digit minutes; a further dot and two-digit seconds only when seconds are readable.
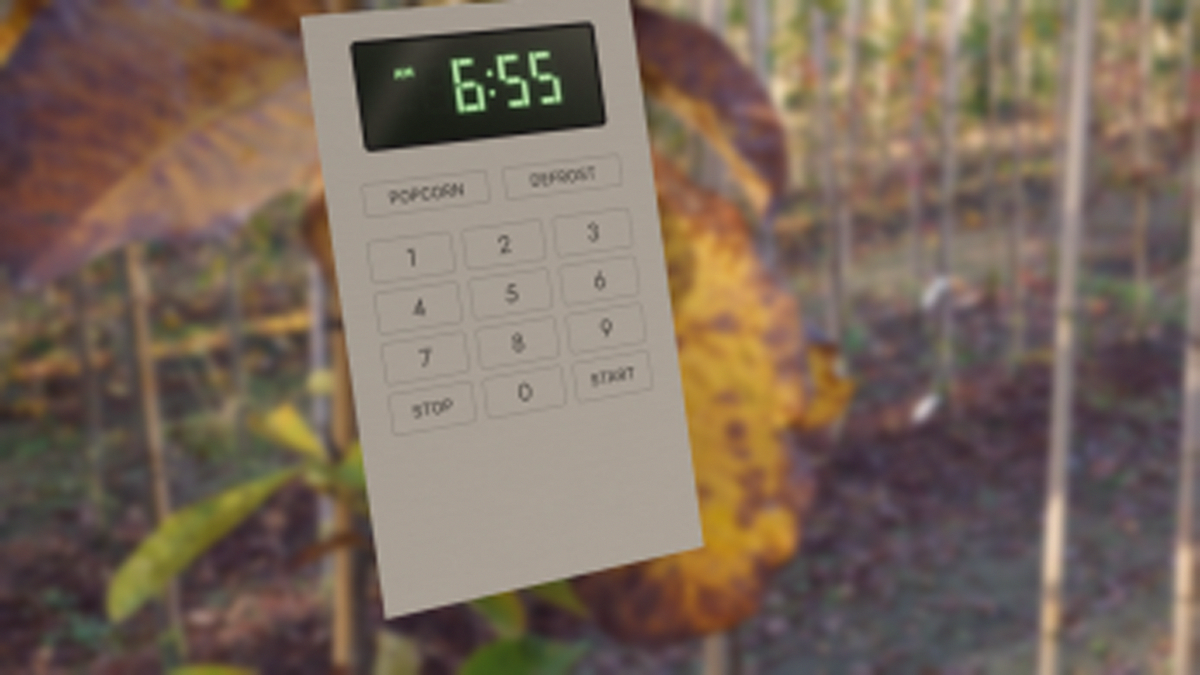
6.55
